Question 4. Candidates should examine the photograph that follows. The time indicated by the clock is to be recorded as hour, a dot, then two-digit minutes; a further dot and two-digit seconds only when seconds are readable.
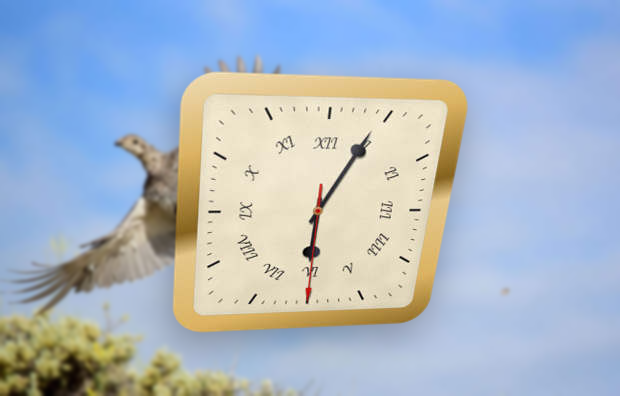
6.04.30
